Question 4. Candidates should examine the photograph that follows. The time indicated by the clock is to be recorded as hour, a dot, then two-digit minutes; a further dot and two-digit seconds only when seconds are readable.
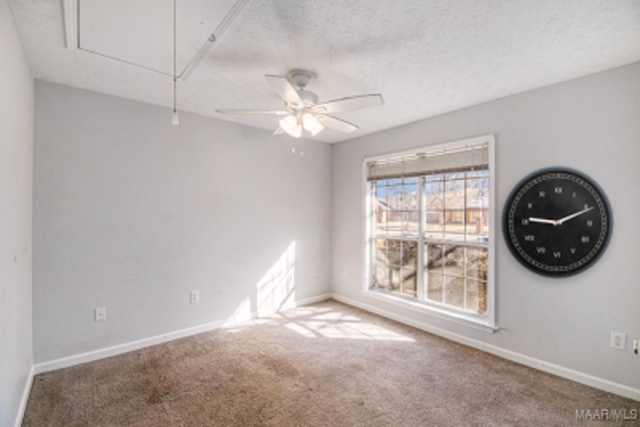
9.11
